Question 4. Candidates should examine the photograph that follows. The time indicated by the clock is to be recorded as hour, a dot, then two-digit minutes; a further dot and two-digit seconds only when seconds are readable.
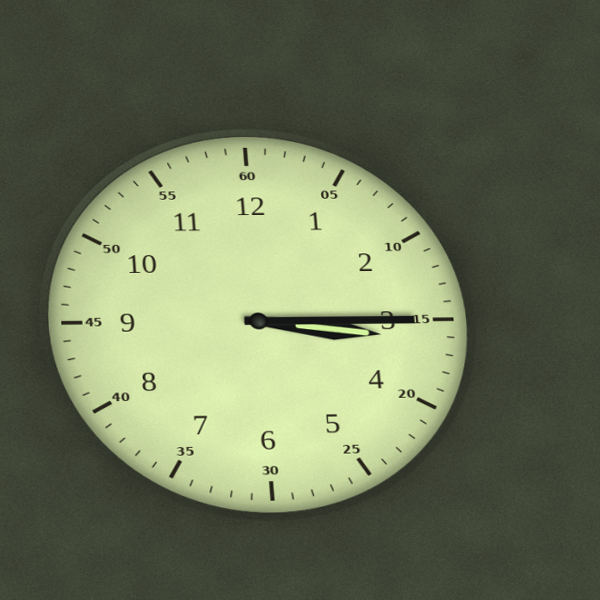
3.15
